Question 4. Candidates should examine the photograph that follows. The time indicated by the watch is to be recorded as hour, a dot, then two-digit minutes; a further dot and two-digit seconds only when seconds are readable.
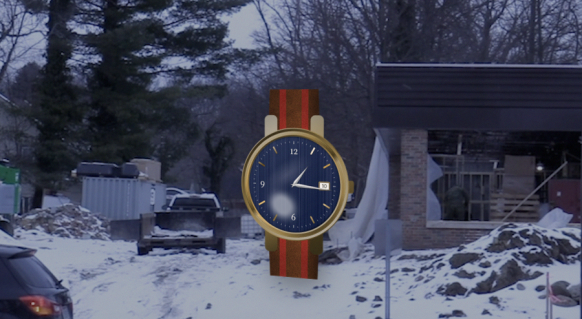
1.16
